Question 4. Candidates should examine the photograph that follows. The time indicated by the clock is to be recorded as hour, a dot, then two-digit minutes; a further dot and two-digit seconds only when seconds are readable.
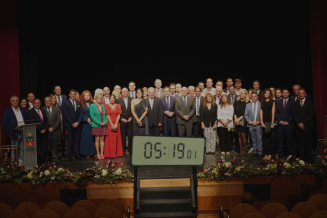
5.19.01
